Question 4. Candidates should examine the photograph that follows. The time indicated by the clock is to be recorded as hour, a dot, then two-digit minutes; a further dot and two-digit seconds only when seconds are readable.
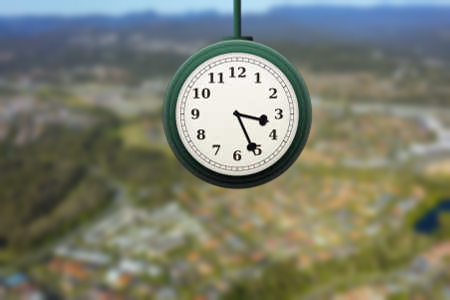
3.26
